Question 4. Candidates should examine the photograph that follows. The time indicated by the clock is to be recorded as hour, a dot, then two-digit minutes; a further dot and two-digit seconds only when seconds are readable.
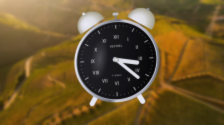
3.22
